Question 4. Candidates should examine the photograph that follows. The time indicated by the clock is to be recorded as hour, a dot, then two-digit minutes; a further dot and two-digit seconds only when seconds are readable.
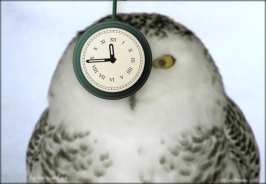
11.44
